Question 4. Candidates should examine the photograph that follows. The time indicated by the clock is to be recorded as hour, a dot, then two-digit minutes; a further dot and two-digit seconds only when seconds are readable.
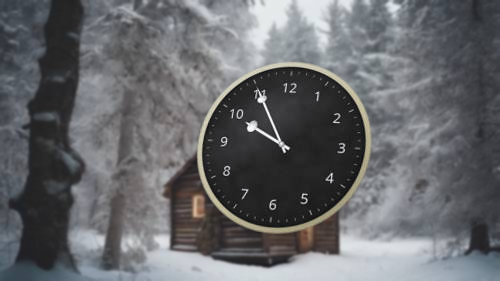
9.55
